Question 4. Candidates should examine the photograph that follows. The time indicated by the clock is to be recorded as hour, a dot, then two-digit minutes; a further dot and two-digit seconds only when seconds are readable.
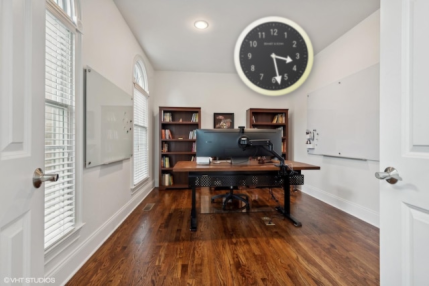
3.28
